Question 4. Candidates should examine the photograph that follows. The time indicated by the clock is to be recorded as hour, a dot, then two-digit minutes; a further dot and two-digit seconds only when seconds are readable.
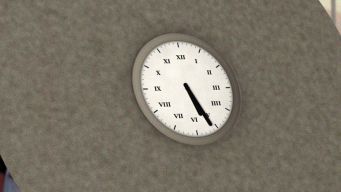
5.26
